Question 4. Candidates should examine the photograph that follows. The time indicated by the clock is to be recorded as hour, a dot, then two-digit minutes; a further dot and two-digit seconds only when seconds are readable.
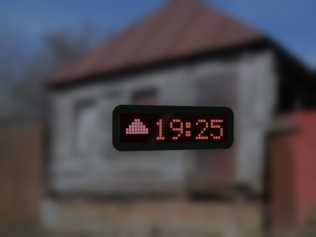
19.25
